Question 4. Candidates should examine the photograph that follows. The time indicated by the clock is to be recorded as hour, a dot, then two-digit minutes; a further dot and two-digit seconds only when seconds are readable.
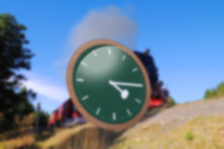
4.15
